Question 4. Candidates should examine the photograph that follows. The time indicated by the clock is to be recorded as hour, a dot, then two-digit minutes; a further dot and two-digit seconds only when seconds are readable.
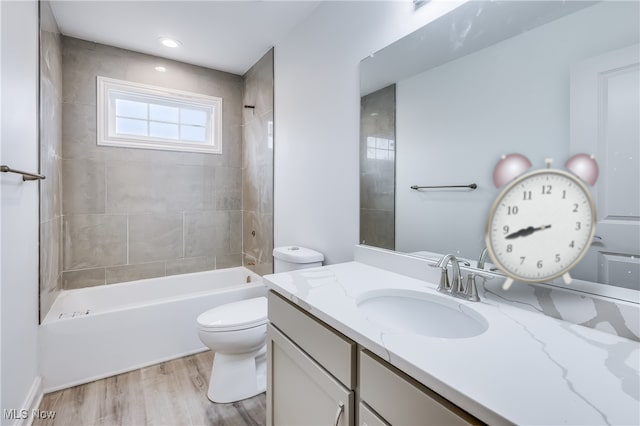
8.43
